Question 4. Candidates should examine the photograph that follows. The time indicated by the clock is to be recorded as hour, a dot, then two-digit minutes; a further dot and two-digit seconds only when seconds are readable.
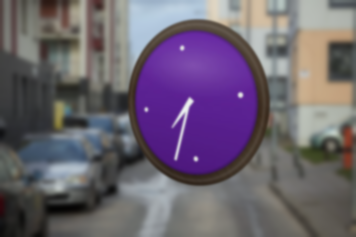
7.34
